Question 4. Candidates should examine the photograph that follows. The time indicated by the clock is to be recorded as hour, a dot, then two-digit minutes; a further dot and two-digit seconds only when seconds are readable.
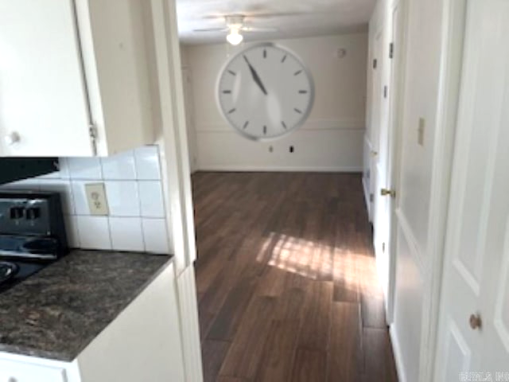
10.55
